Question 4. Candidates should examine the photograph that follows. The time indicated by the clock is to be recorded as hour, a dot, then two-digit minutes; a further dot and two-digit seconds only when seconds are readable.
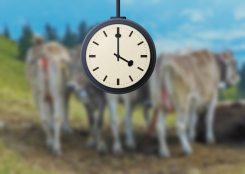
4.00
